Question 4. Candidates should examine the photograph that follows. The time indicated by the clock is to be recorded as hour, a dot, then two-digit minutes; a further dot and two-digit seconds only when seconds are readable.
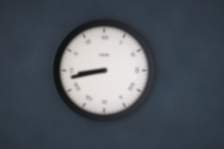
8.43
